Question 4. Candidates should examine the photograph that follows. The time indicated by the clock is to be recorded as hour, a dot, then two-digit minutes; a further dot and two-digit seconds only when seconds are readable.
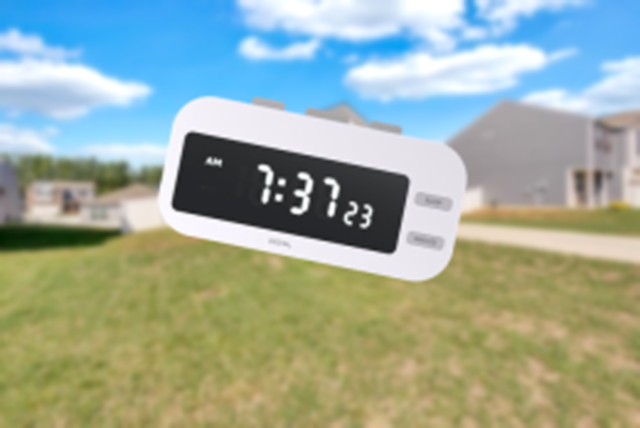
7.37.23
